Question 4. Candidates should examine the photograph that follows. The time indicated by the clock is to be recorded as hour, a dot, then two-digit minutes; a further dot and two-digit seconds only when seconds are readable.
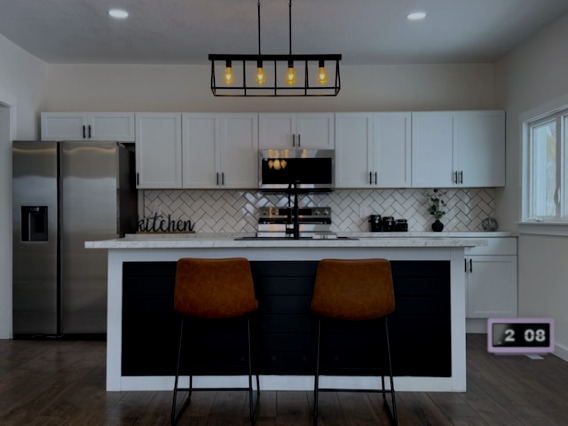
2.08
